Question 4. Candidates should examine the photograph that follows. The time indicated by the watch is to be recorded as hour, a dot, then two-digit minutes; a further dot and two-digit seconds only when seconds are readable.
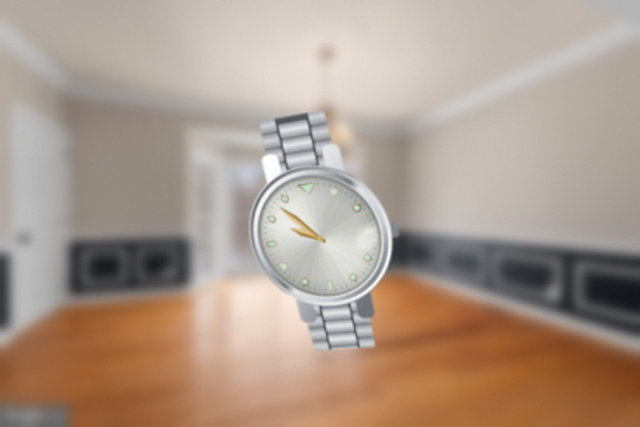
9.53
